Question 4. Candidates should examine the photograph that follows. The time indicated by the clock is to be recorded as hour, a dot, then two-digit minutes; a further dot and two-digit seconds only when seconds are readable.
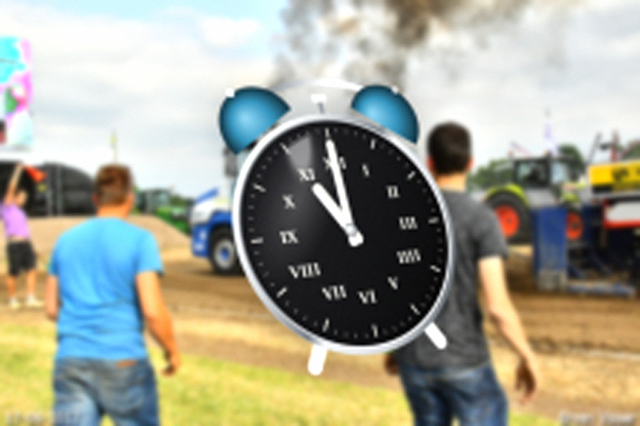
11.00
